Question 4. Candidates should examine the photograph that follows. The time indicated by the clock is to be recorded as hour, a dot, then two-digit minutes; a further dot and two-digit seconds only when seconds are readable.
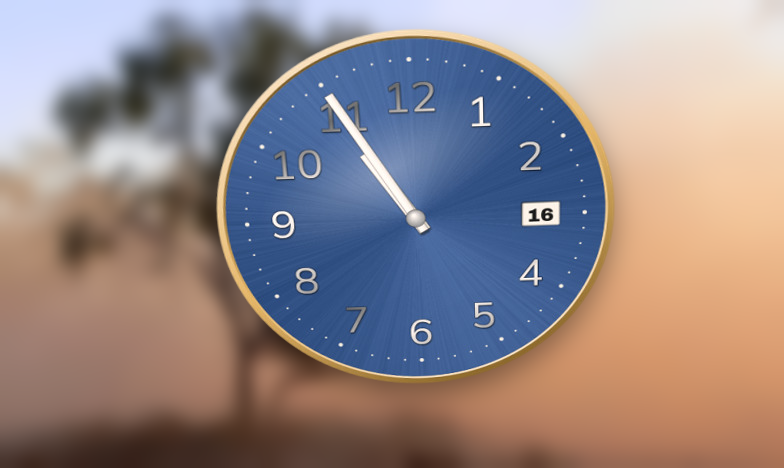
10.55
